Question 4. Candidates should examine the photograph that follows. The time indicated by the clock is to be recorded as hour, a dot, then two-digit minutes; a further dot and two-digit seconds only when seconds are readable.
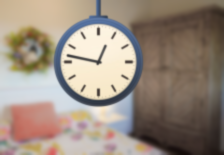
12.47
